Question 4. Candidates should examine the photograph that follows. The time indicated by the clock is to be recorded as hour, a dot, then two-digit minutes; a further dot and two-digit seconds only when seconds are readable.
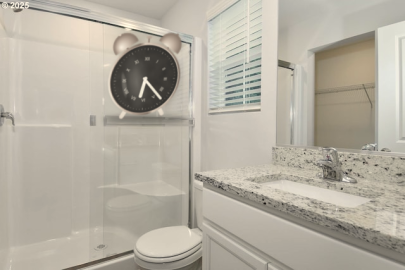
6.23
